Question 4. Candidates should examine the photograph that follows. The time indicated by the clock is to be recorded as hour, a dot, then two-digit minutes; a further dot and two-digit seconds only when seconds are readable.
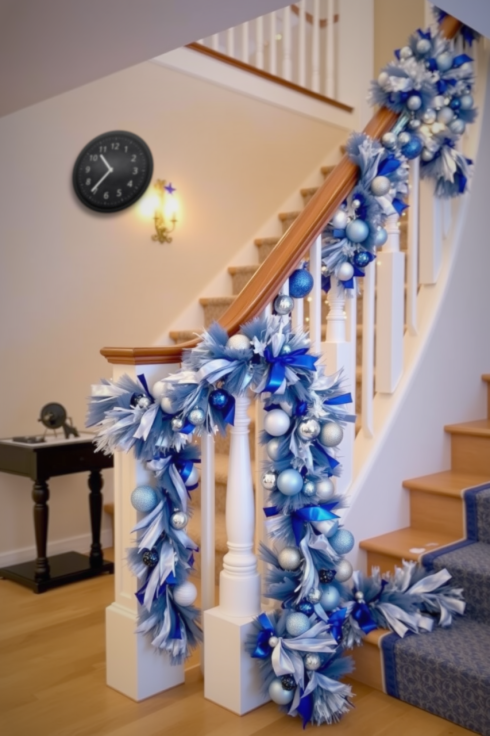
10.36
